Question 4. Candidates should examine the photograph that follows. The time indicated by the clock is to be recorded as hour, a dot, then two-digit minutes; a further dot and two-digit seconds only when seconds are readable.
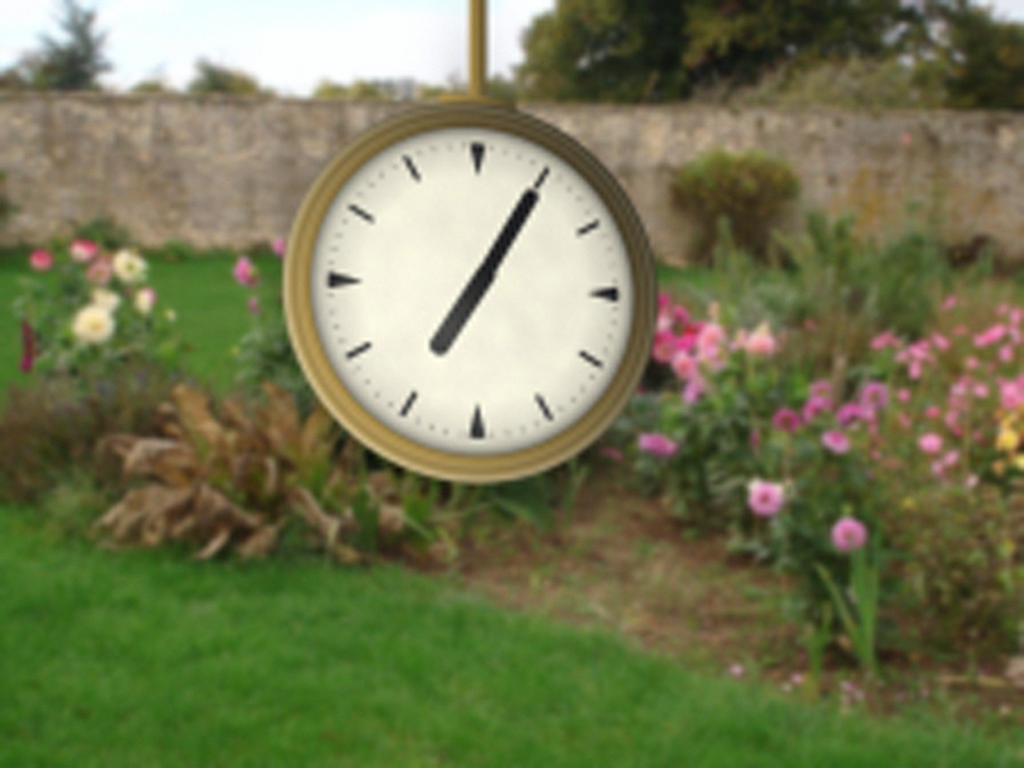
7.05
